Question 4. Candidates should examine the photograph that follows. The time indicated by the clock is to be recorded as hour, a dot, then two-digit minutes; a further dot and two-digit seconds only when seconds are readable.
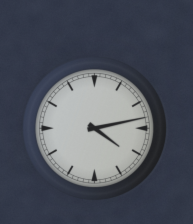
4.13
